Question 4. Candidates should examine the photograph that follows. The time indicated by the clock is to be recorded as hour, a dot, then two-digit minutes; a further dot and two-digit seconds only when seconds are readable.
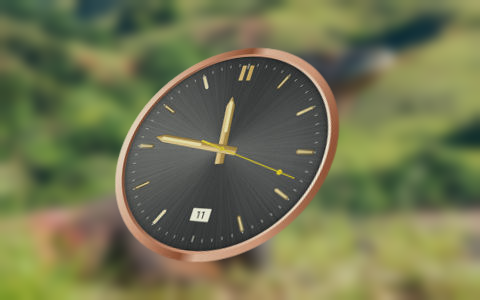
11.46.18
